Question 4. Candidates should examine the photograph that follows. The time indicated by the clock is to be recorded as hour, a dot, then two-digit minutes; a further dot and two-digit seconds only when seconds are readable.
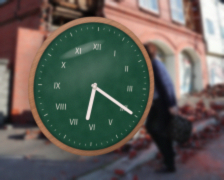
6.20
